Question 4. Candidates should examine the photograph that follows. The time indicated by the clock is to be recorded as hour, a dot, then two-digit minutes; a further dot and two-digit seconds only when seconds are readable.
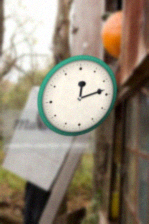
12.13
